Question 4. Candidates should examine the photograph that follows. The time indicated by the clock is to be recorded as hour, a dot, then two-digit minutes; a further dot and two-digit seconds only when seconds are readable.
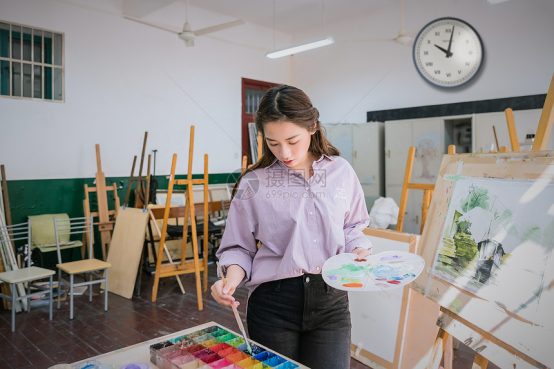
10.02
